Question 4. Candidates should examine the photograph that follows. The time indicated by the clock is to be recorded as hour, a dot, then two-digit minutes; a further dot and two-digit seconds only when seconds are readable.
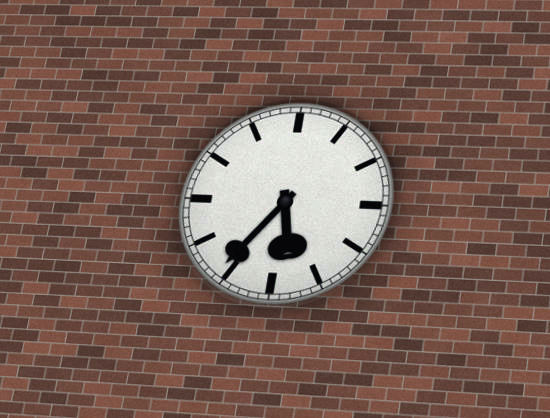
5.36
